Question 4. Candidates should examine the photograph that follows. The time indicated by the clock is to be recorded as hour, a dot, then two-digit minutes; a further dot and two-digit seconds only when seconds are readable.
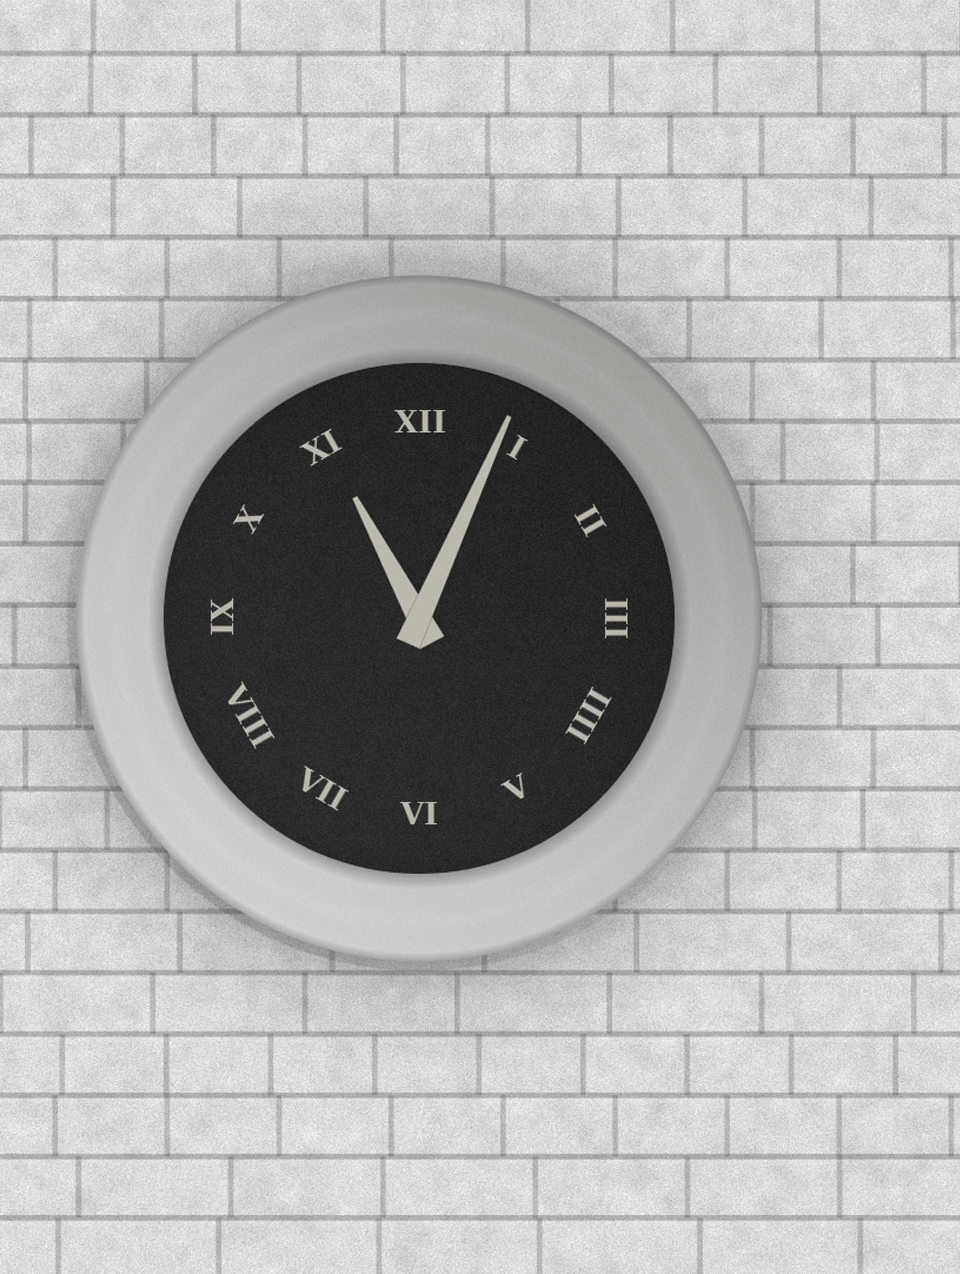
11.04
